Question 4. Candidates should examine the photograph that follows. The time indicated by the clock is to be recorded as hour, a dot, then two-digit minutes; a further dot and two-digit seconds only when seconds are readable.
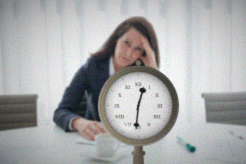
12.31
